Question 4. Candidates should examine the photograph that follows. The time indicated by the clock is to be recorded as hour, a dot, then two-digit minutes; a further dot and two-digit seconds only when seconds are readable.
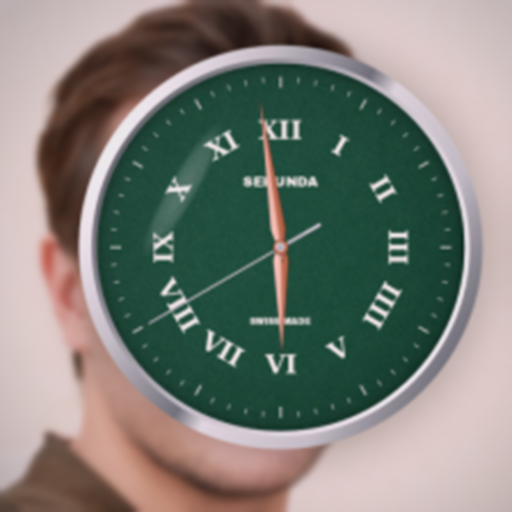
5.58.40
